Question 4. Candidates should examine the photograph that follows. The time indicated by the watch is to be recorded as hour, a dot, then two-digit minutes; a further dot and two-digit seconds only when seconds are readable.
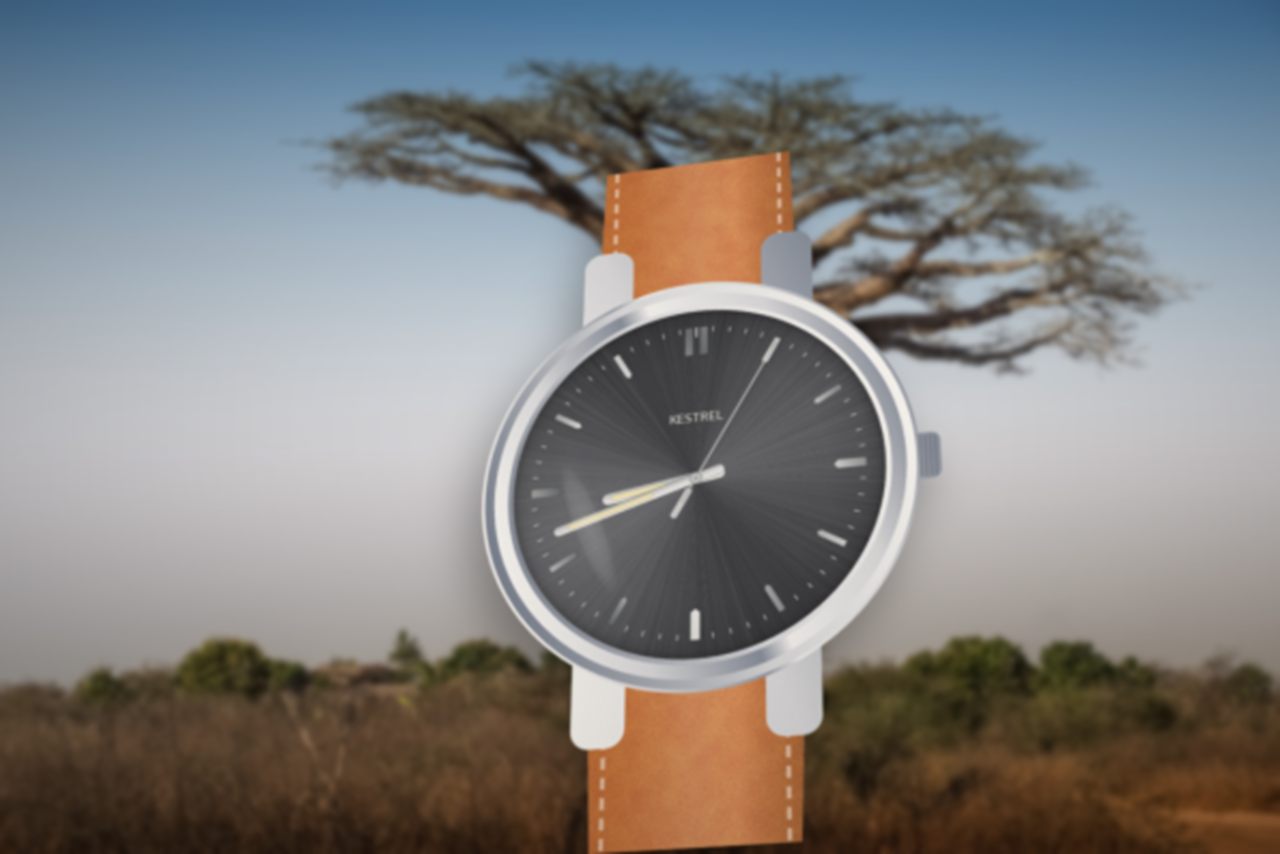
8.42.05
